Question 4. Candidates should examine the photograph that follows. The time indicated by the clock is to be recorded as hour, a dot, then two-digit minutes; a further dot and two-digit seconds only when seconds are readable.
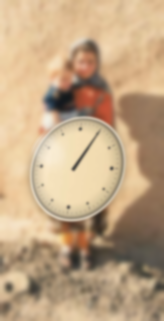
1.05
